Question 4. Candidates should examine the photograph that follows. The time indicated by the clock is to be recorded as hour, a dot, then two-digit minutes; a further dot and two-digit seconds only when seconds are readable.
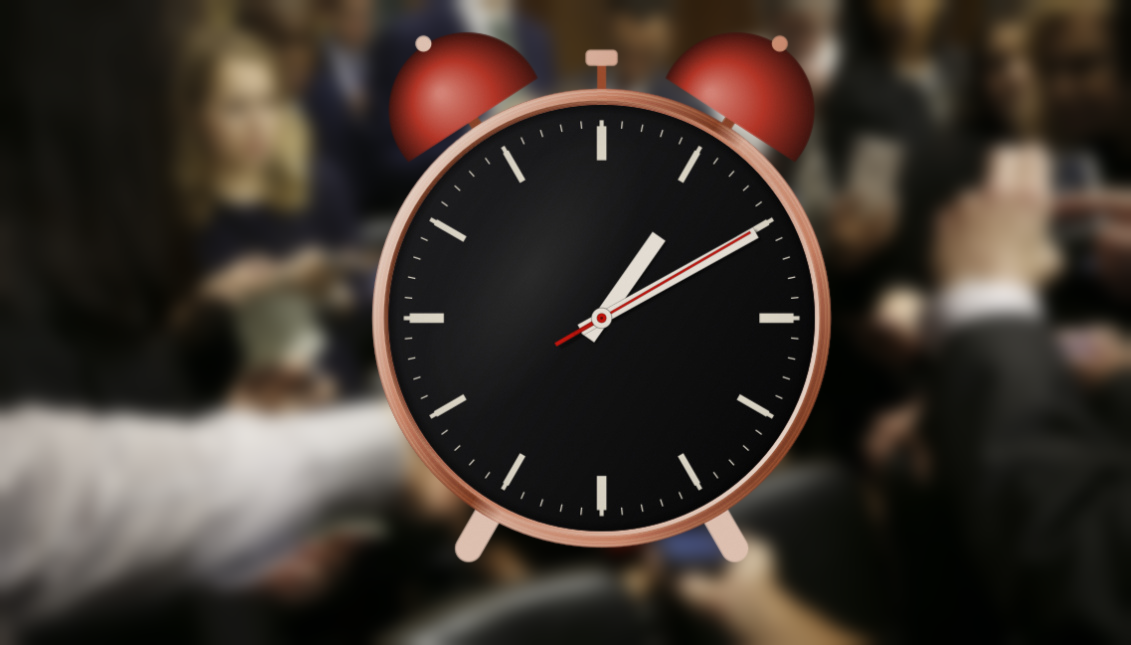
1.10.10
